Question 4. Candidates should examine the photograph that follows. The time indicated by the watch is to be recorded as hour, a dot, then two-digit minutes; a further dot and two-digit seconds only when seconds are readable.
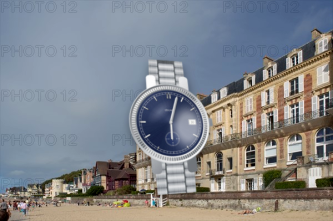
6.03
